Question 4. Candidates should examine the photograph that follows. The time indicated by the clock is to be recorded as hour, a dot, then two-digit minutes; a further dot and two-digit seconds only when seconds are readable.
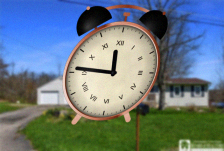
11.46
